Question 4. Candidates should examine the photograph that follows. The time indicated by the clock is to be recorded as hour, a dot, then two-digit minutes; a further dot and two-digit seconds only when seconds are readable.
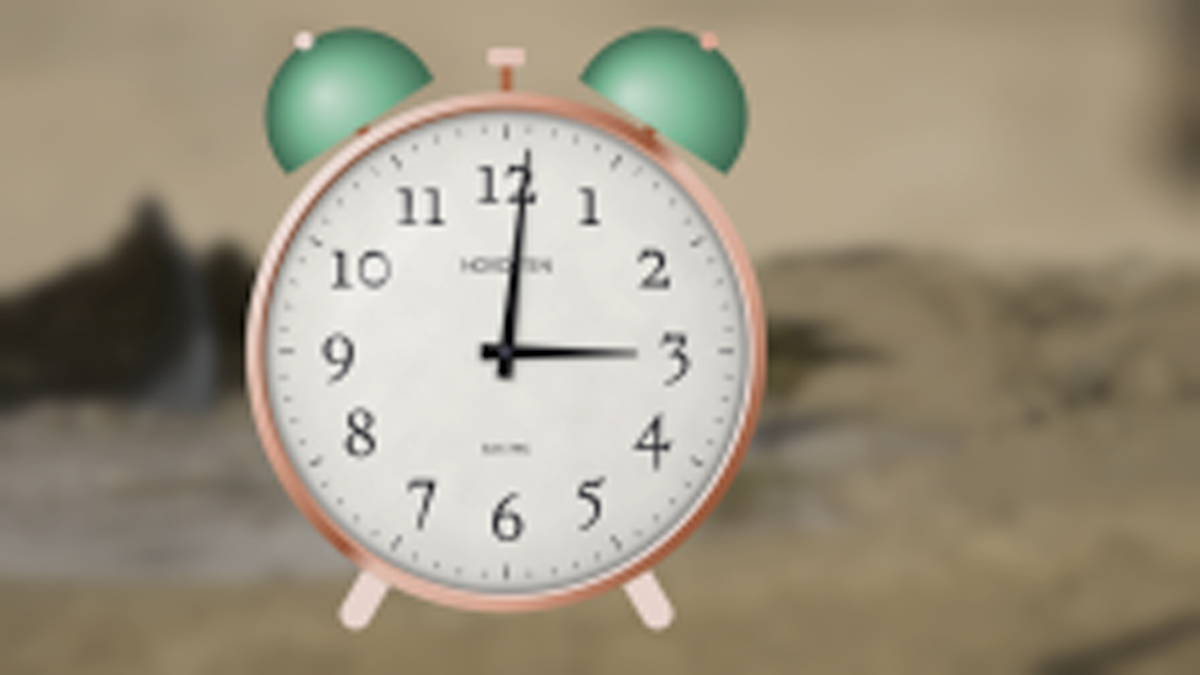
3.01
